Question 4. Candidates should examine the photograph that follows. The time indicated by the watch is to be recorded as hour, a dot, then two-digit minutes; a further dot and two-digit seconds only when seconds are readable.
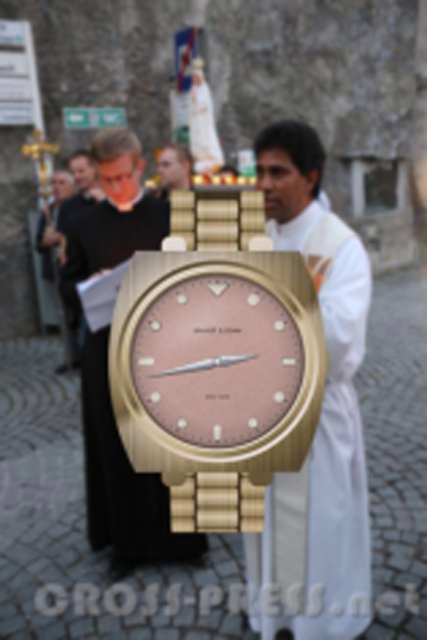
2.43
